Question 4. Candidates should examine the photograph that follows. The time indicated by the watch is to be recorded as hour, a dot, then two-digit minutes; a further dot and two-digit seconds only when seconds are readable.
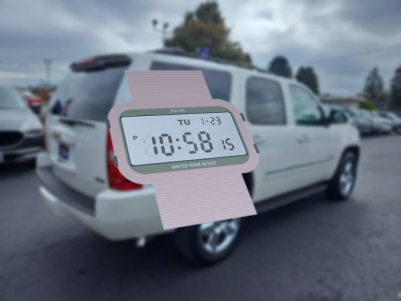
10.58.15
